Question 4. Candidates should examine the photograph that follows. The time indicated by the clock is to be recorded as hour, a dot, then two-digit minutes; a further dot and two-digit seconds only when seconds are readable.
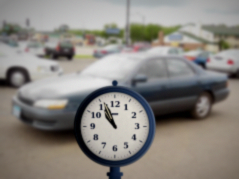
10.56
